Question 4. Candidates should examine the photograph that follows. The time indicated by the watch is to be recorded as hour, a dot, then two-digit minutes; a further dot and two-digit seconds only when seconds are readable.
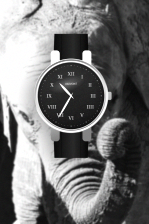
10.35
